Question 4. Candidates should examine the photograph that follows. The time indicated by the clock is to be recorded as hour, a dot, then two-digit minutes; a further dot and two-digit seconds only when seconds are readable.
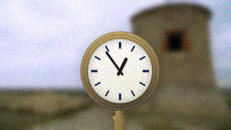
12.54
